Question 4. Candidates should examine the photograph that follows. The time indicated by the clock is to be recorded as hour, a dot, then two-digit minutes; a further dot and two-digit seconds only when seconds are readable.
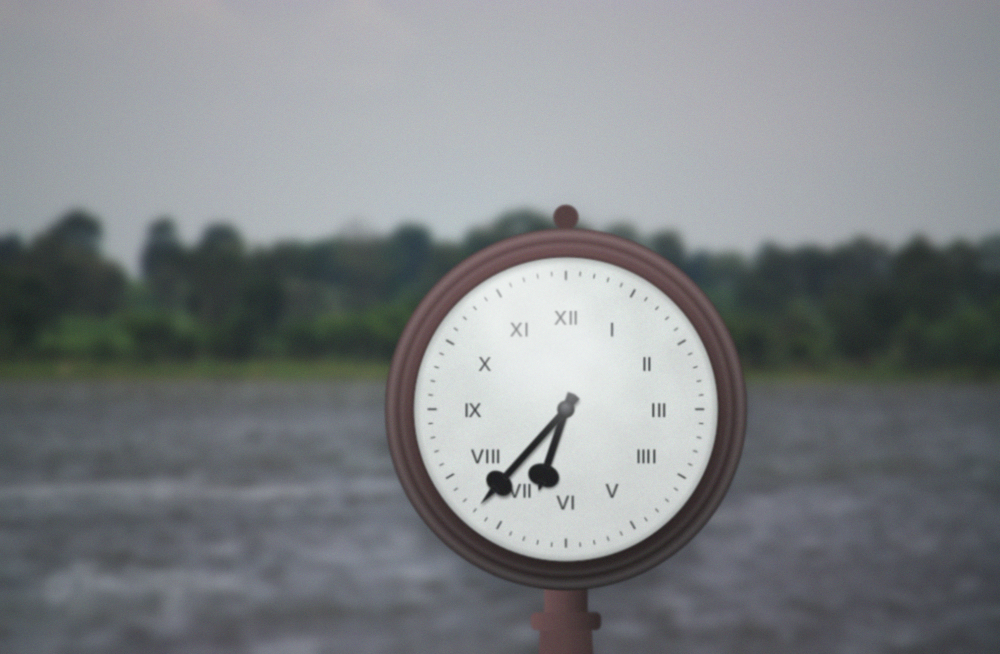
6.37
